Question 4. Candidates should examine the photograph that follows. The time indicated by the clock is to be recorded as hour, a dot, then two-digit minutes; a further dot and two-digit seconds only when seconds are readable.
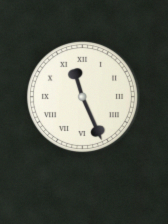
11.26
